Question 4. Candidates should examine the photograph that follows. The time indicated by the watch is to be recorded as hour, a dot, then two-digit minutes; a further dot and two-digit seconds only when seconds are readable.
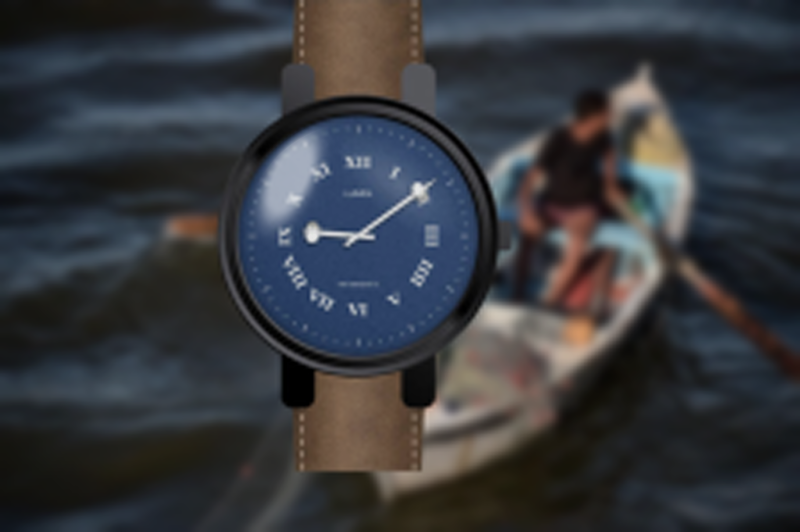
9.09
